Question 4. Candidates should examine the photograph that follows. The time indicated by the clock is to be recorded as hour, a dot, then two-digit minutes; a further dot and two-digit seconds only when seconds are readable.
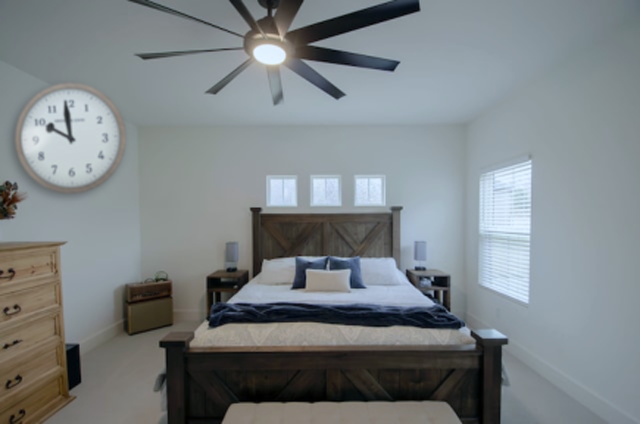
9.59
